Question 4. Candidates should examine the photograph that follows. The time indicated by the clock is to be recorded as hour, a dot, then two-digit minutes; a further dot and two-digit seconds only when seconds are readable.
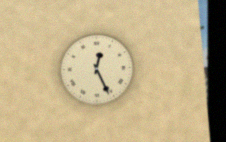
12.26
